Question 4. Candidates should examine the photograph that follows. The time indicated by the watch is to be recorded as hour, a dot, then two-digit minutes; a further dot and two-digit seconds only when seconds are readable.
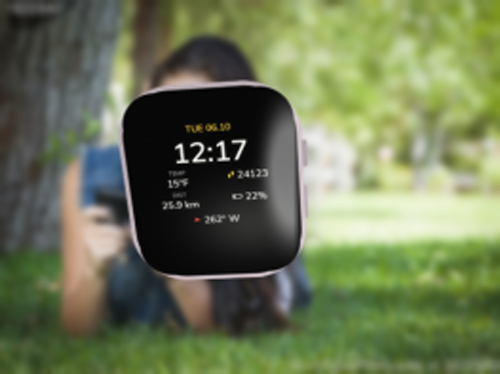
12.17
